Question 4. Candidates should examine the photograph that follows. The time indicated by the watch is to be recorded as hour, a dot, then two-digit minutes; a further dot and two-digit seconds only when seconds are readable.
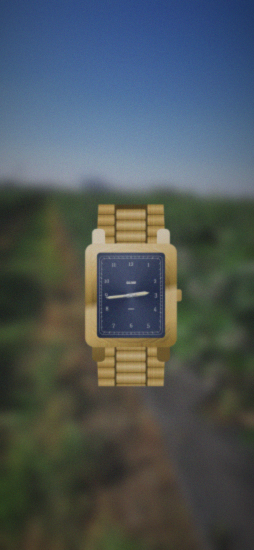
2.44
